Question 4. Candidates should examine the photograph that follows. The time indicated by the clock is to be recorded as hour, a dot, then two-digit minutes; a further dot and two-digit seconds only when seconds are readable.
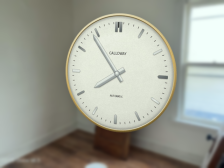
7.54
